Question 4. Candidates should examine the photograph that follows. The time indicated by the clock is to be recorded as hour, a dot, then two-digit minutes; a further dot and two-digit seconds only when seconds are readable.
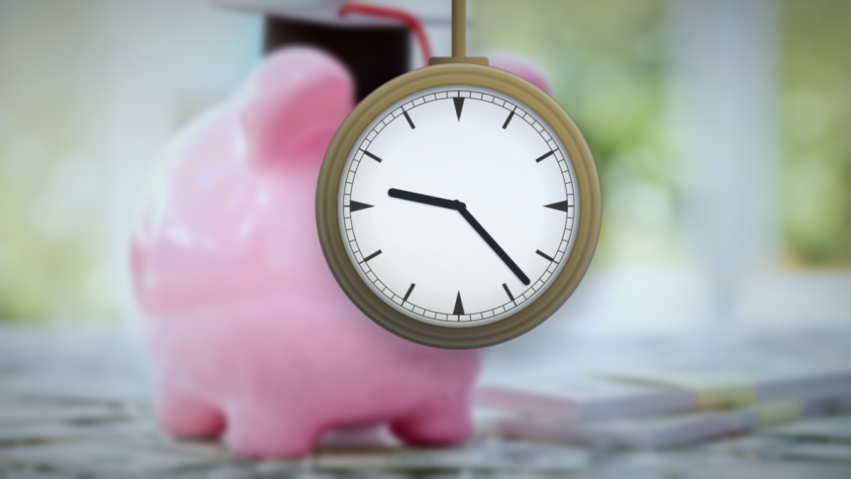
9.23
